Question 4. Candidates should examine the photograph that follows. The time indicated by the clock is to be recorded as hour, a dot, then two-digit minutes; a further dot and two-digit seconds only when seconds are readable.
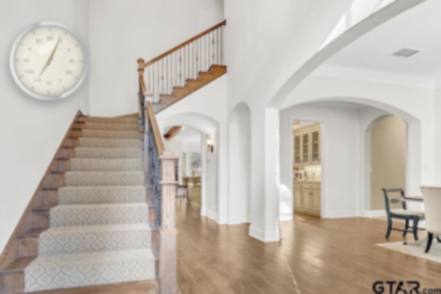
7.04
